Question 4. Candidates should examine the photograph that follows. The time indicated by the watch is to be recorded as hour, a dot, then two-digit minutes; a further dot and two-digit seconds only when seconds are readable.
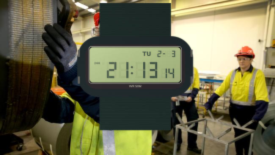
21.13.14
